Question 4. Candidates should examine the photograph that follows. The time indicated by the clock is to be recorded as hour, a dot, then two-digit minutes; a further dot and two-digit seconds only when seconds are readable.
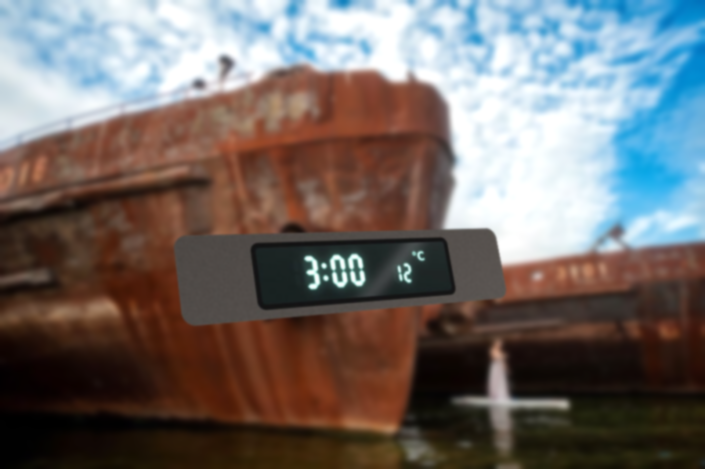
3.00
